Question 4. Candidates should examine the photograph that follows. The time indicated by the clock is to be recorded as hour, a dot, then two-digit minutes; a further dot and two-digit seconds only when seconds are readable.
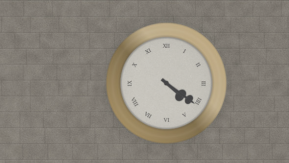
4.21
